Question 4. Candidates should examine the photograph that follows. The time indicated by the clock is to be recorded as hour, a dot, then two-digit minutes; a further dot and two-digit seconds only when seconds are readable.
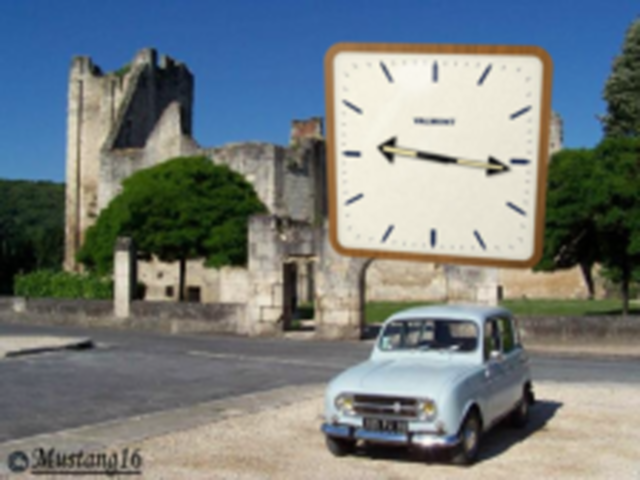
9.16
